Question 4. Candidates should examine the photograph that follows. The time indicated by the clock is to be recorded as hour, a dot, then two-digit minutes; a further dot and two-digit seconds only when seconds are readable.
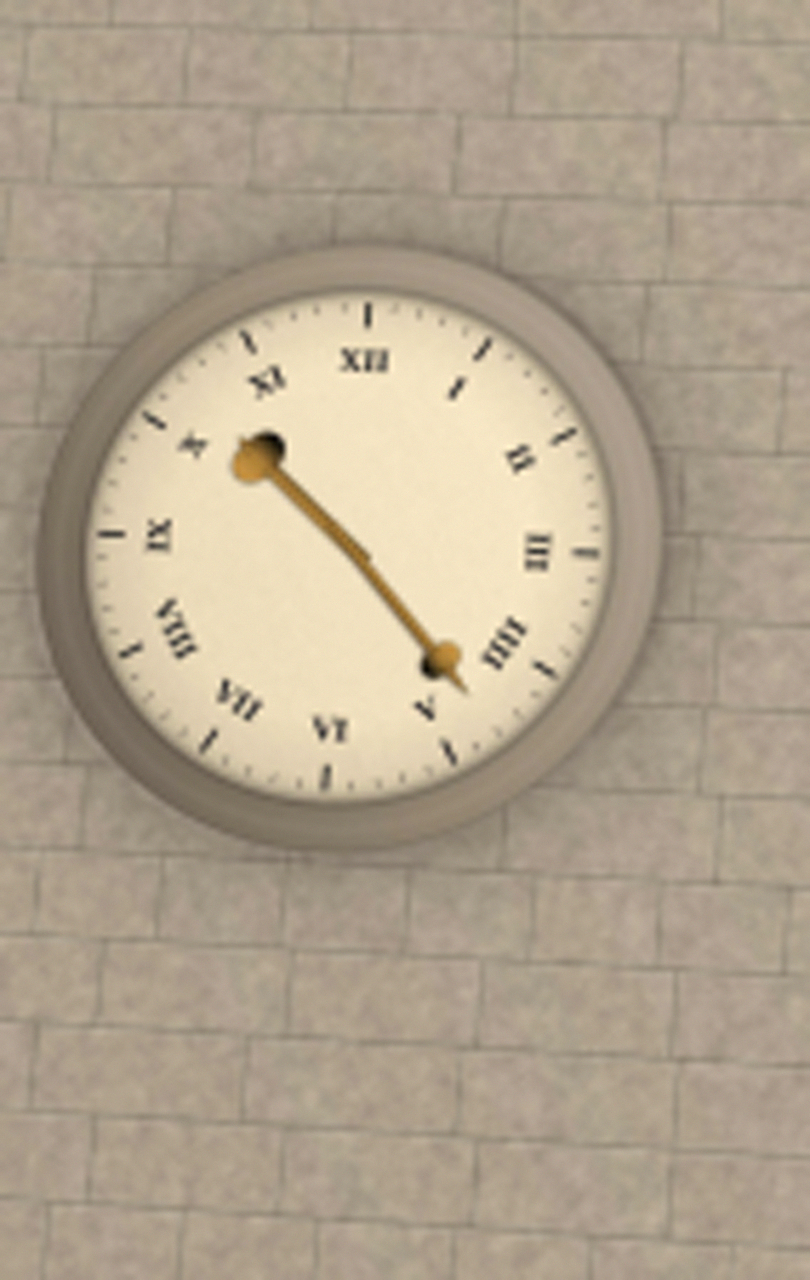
10.23
